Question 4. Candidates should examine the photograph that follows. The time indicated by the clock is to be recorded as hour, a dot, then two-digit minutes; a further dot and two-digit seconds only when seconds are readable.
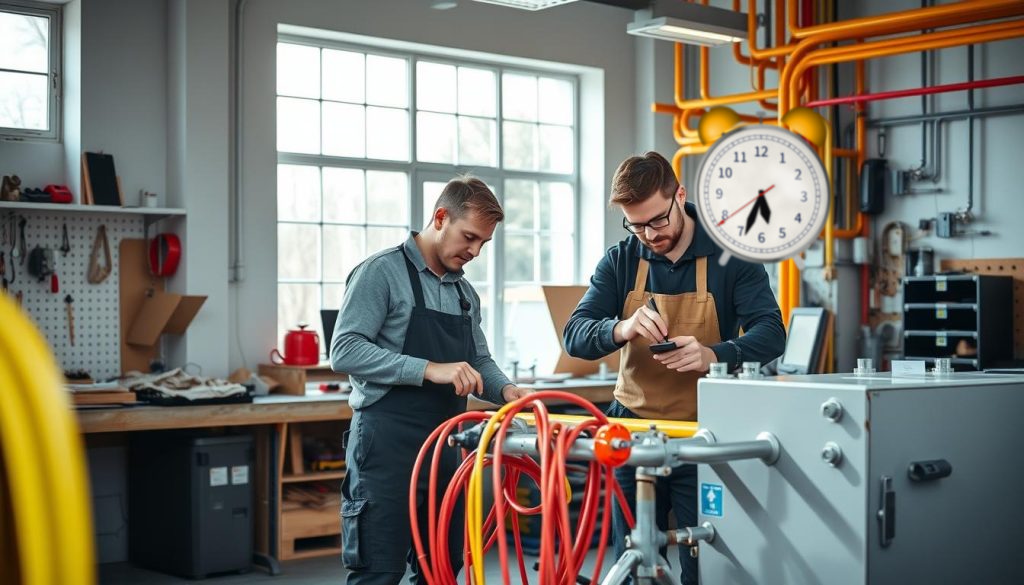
5.33.39
